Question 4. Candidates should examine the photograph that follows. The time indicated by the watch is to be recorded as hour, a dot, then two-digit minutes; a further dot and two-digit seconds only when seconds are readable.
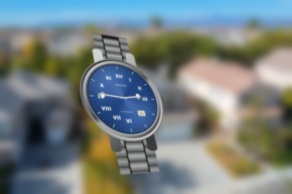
2.46
